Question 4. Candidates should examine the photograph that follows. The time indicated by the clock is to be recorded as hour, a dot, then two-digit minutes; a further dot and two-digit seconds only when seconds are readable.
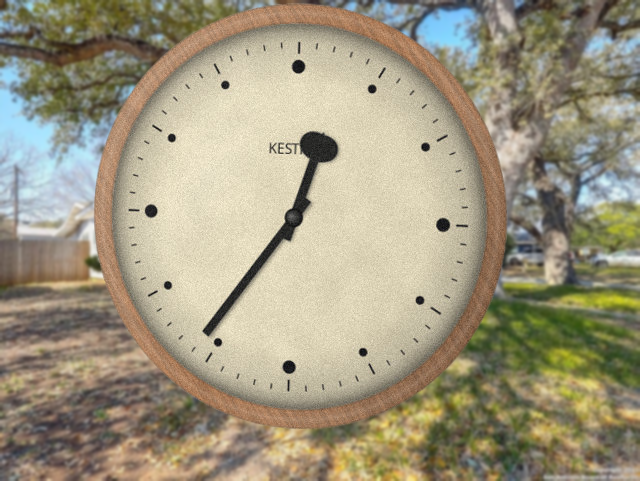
12.36
